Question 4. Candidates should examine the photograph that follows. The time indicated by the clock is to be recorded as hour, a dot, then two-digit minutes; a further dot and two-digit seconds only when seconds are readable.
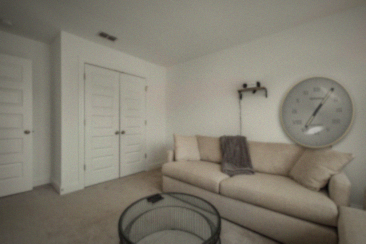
7.06
